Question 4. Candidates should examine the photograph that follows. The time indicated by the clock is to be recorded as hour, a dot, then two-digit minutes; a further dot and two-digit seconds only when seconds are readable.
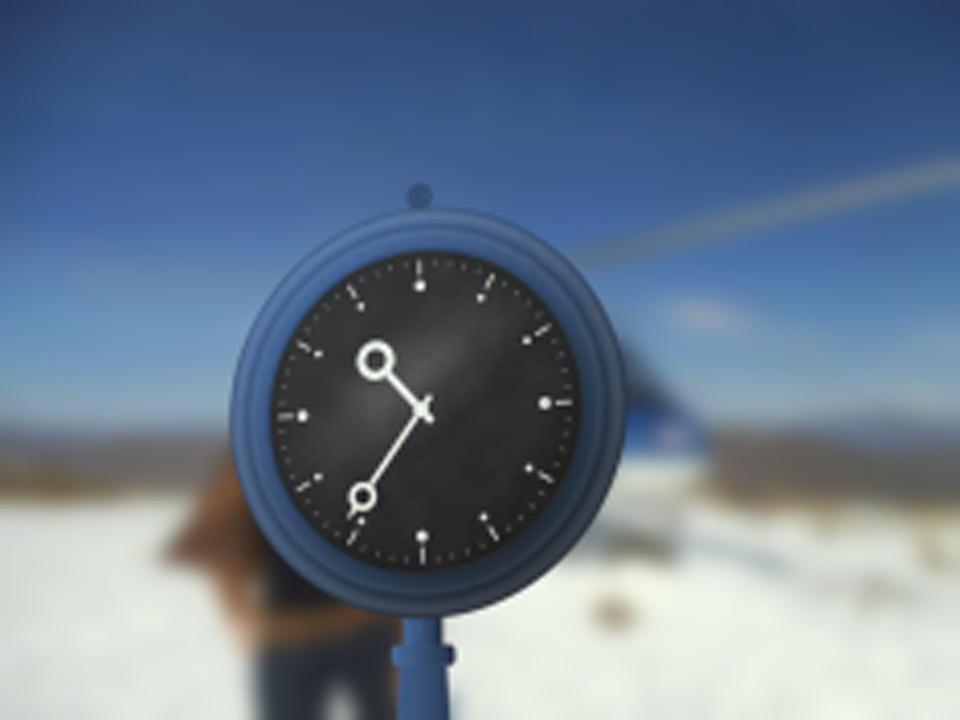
10.36
